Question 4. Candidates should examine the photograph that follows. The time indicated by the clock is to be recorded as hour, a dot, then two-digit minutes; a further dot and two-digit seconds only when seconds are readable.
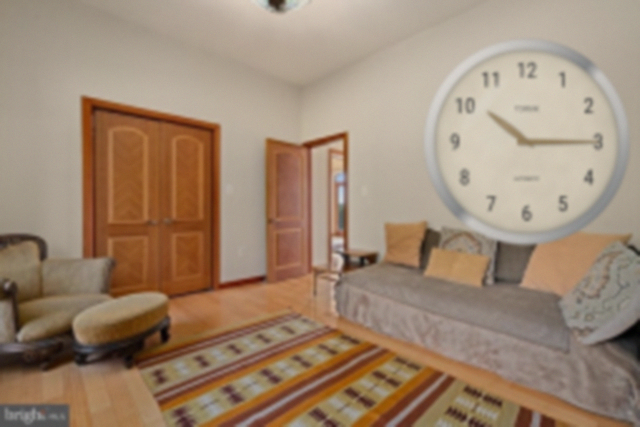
10.15
